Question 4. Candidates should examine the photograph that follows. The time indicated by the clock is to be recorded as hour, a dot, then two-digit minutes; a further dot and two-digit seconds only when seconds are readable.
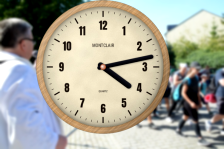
4.13
